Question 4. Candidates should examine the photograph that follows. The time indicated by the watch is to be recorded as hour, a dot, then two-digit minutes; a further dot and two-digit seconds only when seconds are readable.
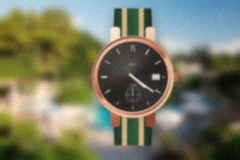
4.21
